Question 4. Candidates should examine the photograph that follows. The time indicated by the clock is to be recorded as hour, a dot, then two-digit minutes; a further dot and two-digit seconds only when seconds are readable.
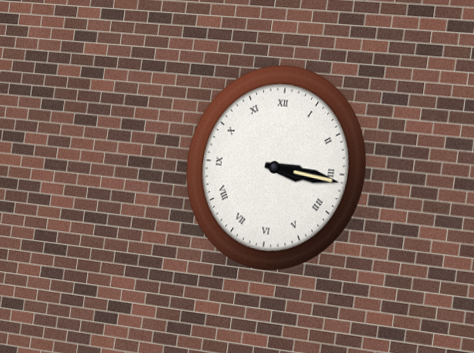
3.16
